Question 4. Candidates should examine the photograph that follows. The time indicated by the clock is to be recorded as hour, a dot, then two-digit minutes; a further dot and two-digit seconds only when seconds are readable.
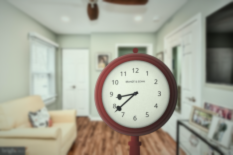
8.38
